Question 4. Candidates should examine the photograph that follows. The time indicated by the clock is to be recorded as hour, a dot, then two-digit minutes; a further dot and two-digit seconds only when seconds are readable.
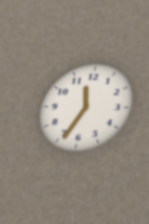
11.34
